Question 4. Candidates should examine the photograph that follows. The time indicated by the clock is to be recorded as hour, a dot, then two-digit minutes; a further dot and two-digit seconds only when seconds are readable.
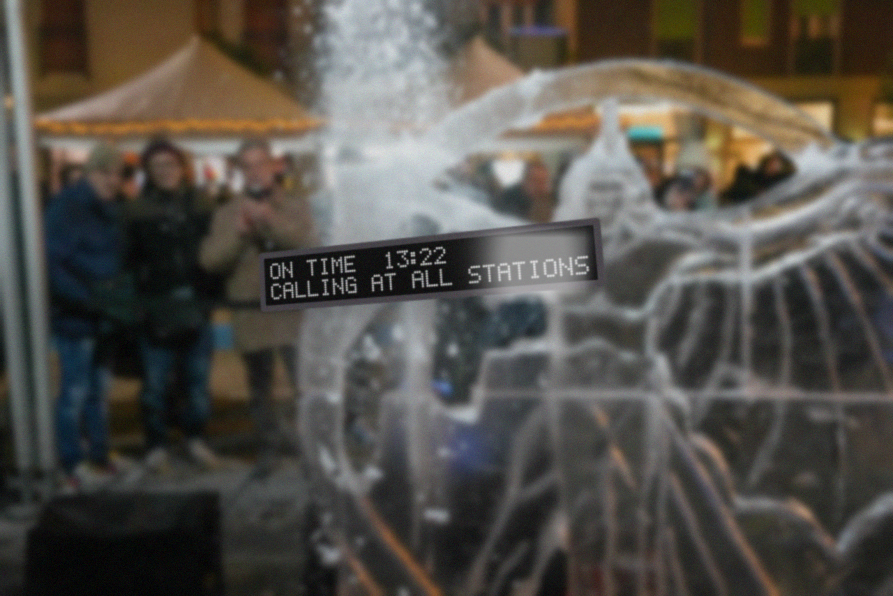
13.22
